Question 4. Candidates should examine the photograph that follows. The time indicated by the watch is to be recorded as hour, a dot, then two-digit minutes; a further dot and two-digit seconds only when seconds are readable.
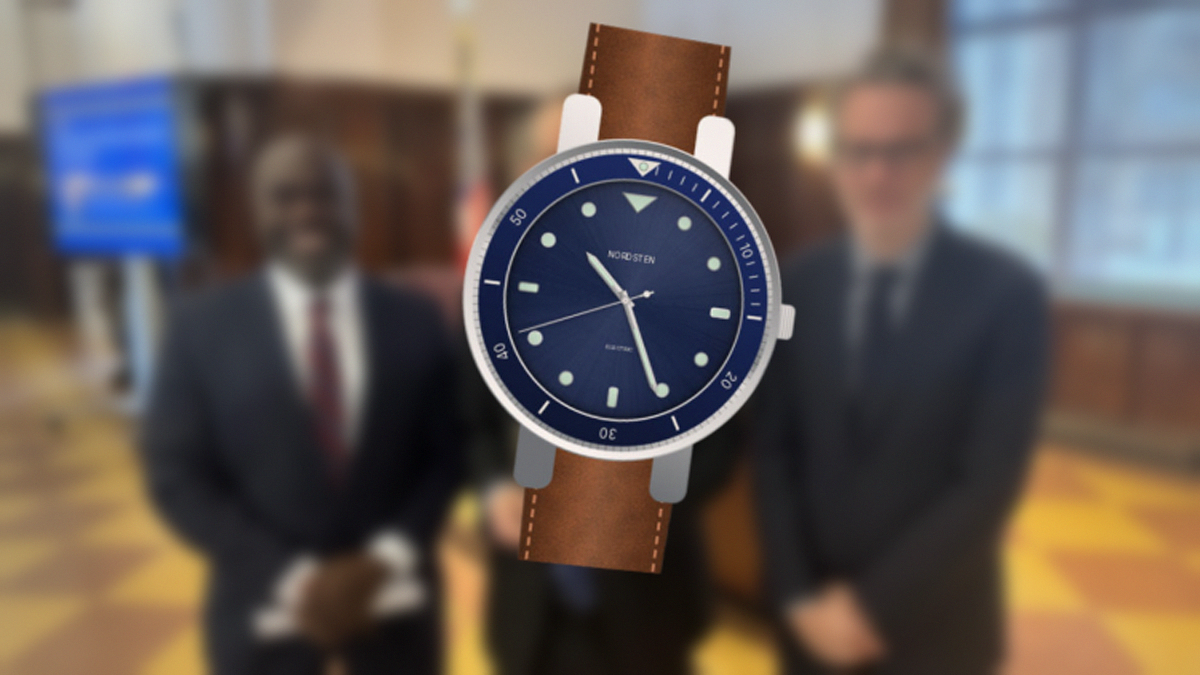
10.25.41
